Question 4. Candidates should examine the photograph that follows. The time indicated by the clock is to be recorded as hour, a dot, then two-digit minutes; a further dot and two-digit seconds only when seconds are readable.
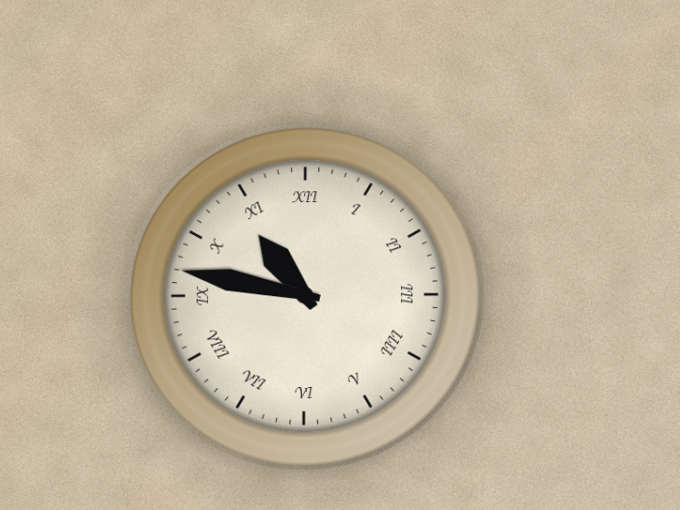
10.47
